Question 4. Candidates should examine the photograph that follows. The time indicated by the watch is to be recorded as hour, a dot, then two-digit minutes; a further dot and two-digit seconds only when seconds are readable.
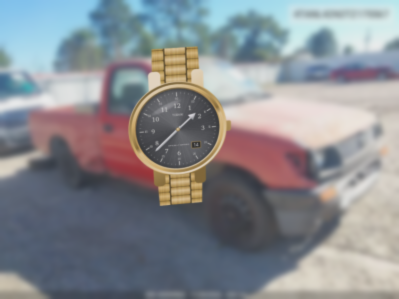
1.38
